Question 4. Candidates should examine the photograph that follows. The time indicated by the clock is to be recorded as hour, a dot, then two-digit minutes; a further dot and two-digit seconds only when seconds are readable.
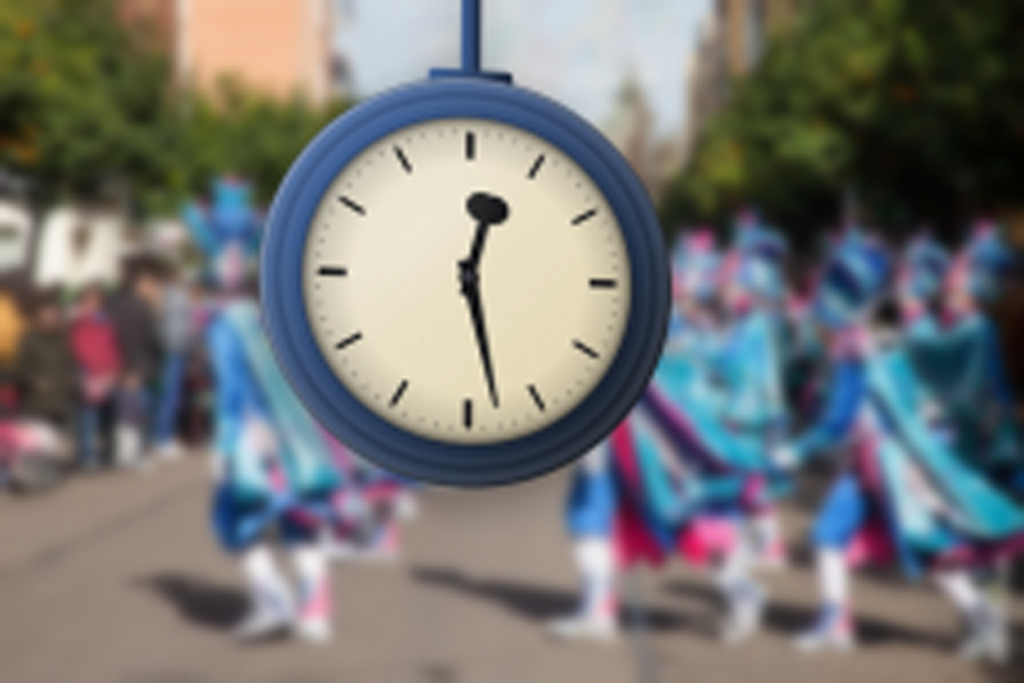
12.28
